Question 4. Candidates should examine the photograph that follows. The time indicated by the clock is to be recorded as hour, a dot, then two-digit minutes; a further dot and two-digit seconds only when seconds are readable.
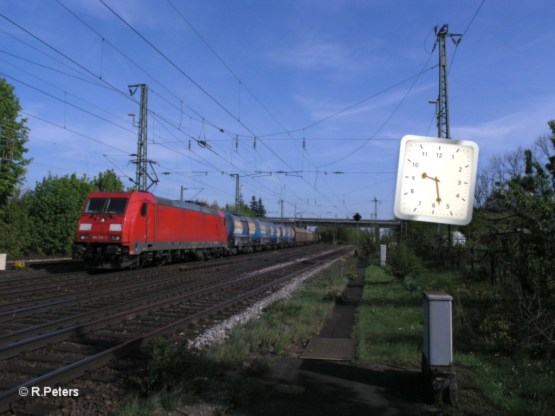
9.28
